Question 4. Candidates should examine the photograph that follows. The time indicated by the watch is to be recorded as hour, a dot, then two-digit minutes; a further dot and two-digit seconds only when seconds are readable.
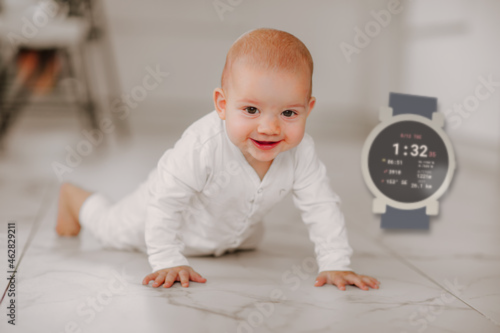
1.32
